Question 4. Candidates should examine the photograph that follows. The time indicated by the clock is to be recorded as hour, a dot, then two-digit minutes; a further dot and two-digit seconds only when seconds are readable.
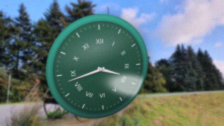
3.43
